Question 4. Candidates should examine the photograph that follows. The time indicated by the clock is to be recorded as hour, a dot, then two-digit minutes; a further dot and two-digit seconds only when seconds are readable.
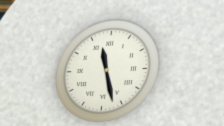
11.27
